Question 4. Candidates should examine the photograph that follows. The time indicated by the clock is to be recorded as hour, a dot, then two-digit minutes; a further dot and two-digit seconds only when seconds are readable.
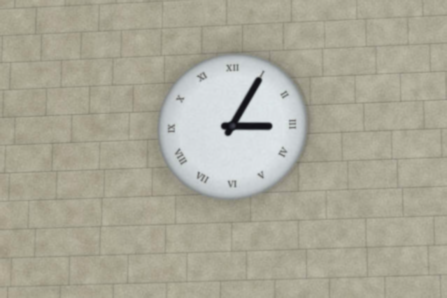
3.05
